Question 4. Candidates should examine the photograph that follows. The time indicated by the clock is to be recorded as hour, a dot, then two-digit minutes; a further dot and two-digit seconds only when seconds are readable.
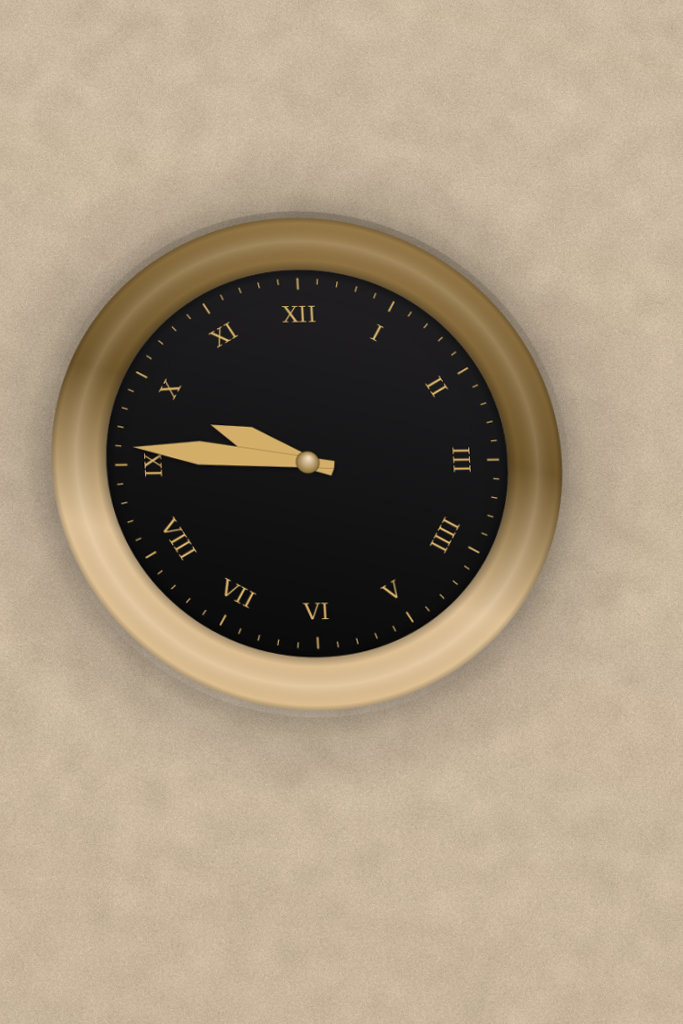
9.46
